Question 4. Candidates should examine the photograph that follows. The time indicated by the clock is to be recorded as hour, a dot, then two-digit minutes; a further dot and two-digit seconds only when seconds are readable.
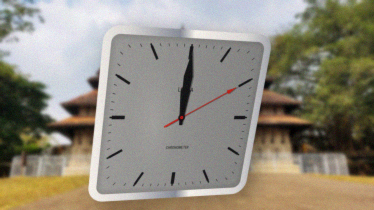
12.00.10
